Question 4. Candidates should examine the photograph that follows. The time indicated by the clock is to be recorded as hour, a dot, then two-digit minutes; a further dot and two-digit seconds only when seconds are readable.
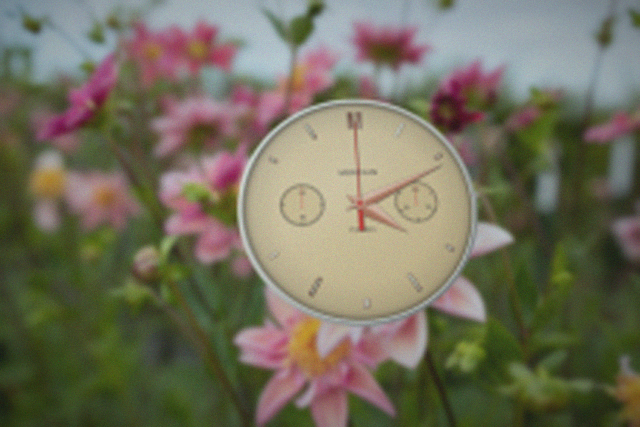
4.11
